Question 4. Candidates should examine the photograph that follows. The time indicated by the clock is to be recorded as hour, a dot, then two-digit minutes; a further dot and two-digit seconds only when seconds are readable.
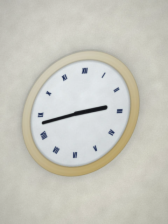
2.43
